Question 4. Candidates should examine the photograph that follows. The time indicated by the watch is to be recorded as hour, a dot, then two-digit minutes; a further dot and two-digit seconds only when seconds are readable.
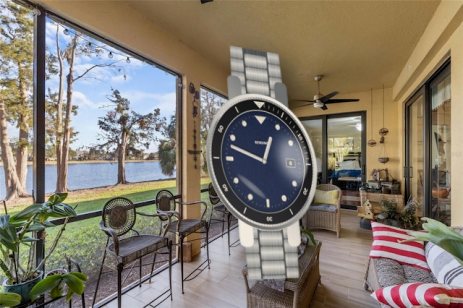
12.48
